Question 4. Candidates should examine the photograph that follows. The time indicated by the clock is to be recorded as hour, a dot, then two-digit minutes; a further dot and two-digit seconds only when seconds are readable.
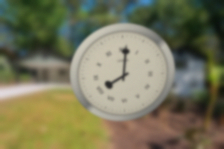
8.01
